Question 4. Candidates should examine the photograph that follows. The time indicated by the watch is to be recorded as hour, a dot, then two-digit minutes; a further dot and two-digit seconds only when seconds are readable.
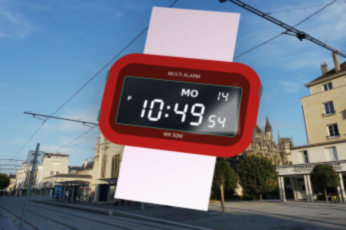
10.49.54
